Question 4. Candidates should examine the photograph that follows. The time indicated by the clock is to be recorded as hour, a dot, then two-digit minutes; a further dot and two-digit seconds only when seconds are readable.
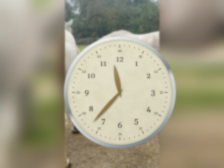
11.37
